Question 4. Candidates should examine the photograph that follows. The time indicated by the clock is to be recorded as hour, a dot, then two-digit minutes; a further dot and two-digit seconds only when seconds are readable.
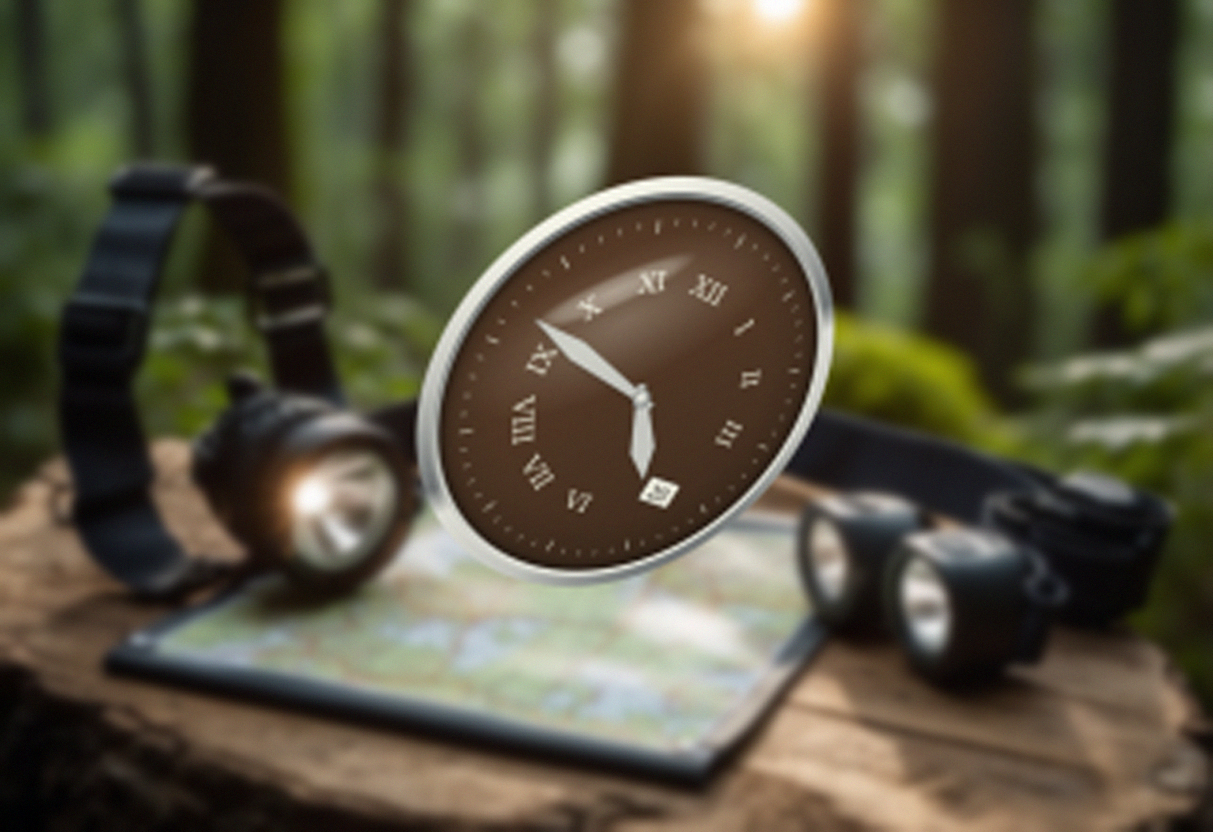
4.47
